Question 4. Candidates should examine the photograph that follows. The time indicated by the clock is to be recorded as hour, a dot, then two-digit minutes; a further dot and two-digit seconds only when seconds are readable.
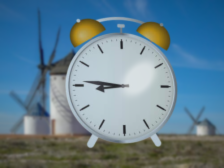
8.46
